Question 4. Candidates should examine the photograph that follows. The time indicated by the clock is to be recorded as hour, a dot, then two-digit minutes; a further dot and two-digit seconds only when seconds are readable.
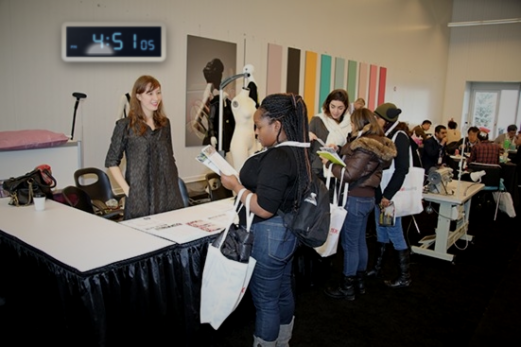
4.51
